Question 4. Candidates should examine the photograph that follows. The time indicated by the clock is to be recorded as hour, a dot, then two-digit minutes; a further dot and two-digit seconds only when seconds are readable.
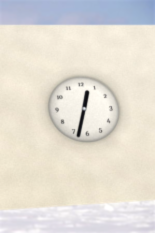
12.33
